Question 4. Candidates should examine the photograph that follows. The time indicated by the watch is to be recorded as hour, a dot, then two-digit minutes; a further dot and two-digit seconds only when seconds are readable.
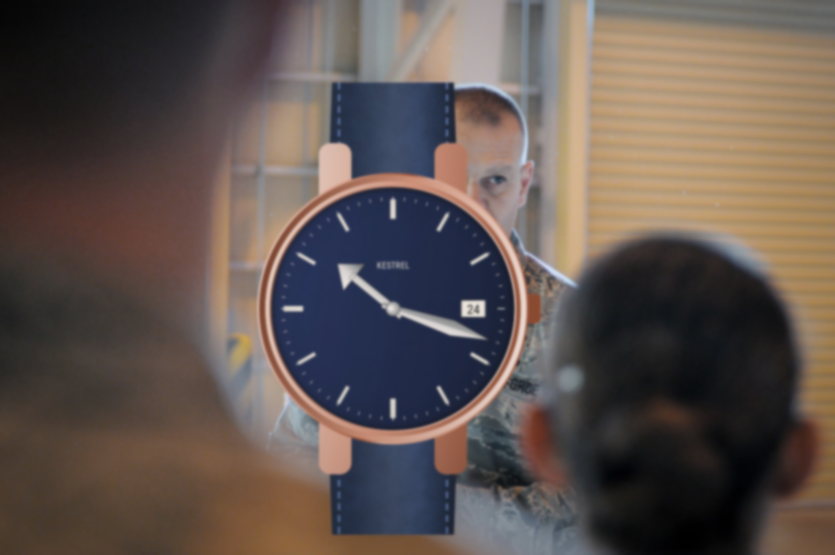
10.18
